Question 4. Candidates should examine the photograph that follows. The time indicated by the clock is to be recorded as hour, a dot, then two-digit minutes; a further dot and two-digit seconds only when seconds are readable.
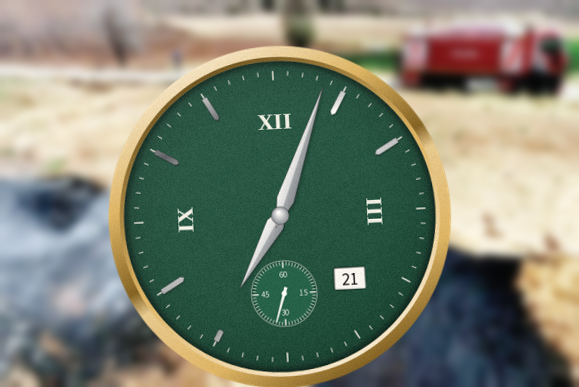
7.03.33
